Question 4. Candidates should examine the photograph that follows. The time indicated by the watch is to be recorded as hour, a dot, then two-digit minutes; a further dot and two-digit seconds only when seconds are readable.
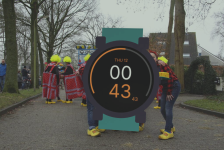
0.43
